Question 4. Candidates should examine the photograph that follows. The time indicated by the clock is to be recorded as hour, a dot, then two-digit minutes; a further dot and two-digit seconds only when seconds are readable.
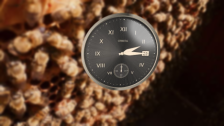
2.15
